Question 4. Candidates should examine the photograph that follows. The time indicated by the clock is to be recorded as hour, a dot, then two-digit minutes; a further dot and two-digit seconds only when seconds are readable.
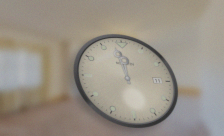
11.58
